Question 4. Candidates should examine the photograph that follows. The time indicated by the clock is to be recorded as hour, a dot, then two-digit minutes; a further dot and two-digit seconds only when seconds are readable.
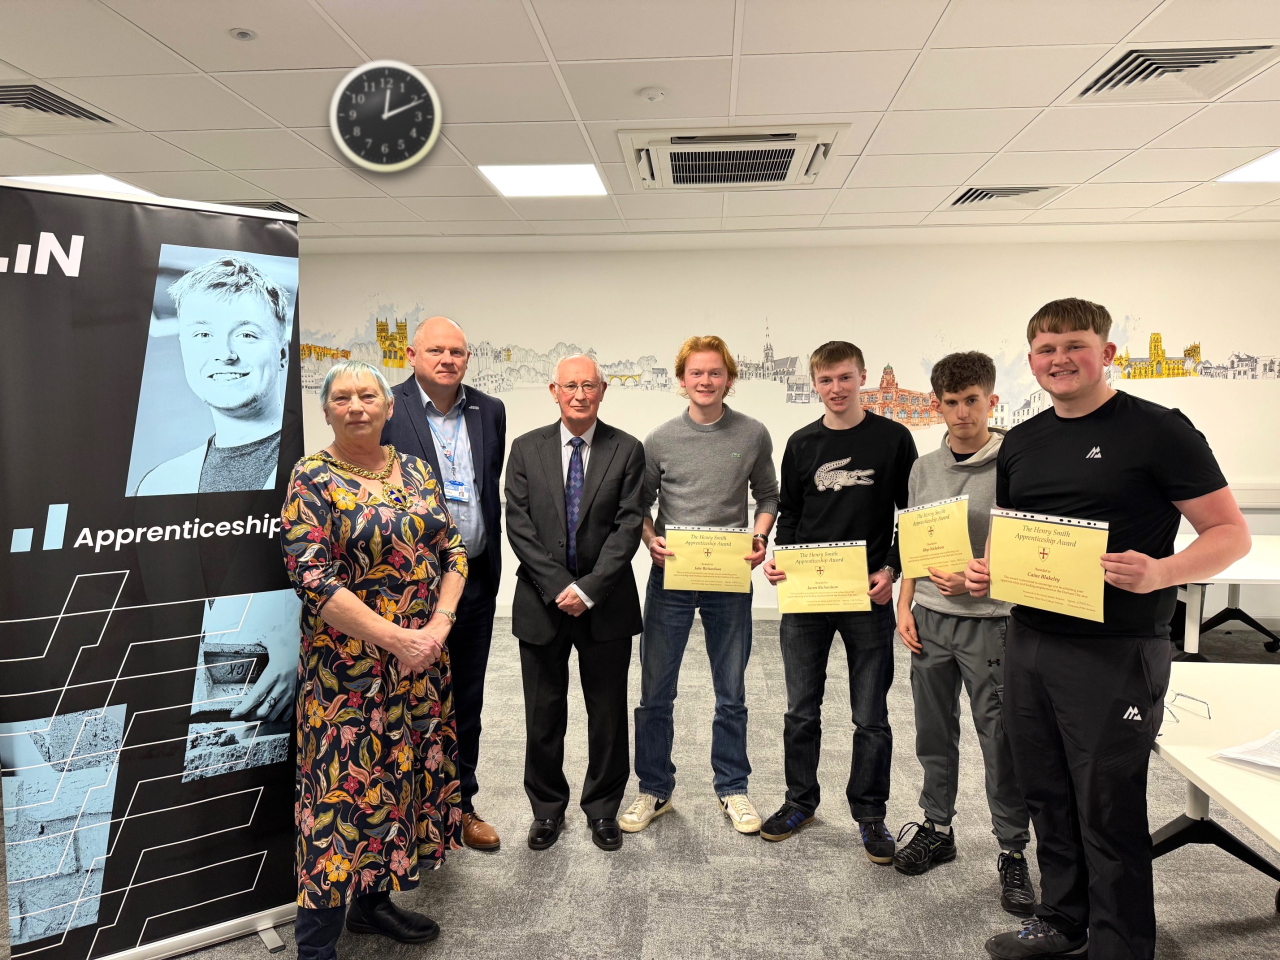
12.11
